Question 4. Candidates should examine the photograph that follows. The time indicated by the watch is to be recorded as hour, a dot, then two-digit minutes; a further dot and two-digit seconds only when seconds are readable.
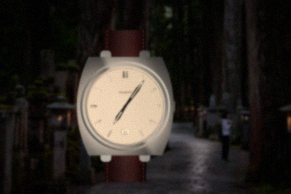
7.06
